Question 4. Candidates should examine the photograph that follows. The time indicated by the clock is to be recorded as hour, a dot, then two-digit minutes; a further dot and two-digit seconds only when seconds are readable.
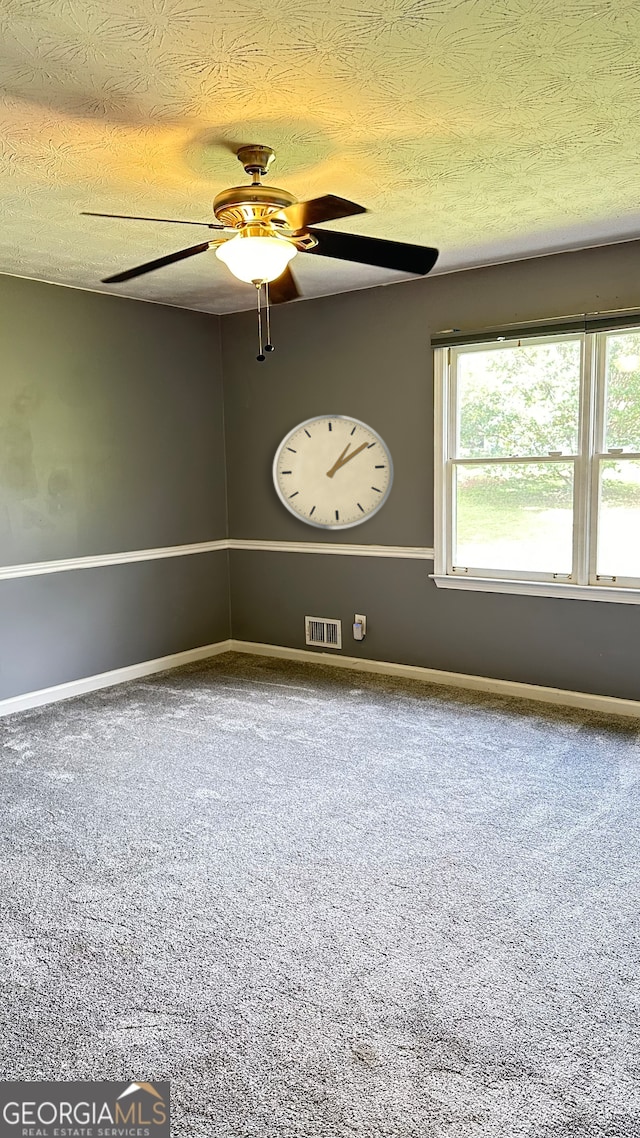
1.09
